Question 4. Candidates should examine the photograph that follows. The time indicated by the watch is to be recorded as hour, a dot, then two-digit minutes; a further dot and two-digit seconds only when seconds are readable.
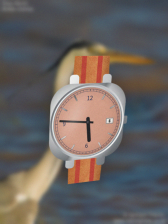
5.46
